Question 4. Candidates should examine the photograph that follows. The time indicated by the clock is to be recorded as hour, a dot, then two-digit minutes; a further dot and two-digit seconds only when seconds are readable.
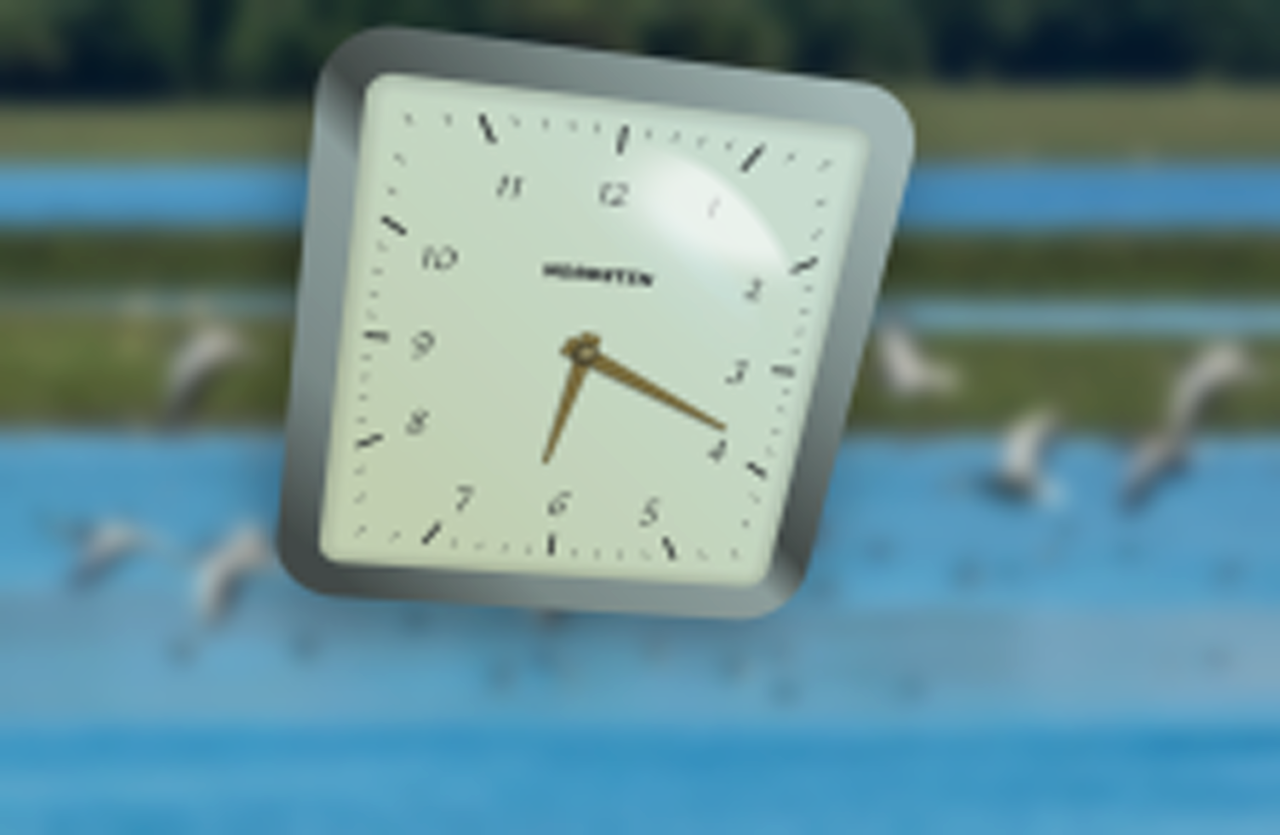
6.19
